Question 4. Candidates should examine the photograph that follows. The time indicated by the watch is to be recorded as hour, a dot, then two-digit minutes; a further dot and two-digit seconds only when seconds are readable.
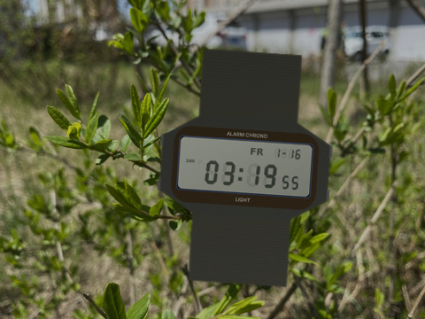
3.19.55
